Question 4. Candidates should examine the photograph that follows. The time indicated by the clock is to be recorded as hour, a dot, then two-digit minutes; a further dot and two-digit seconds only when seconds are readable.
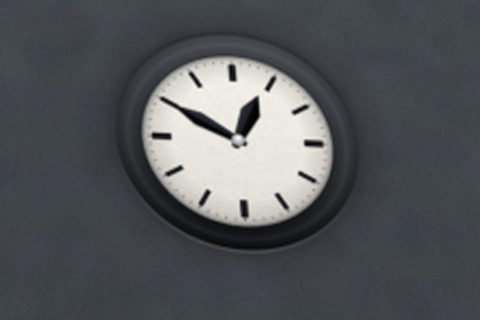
12.50
